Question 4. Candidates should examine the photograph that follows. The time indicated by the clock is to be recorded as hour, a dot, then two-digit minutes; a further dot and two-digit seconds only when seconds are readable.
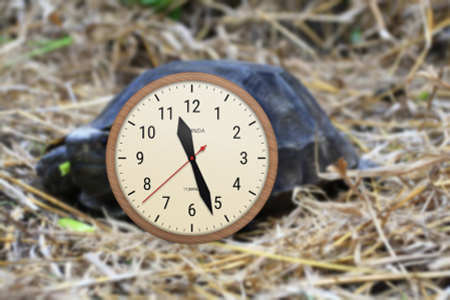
11.26.38
